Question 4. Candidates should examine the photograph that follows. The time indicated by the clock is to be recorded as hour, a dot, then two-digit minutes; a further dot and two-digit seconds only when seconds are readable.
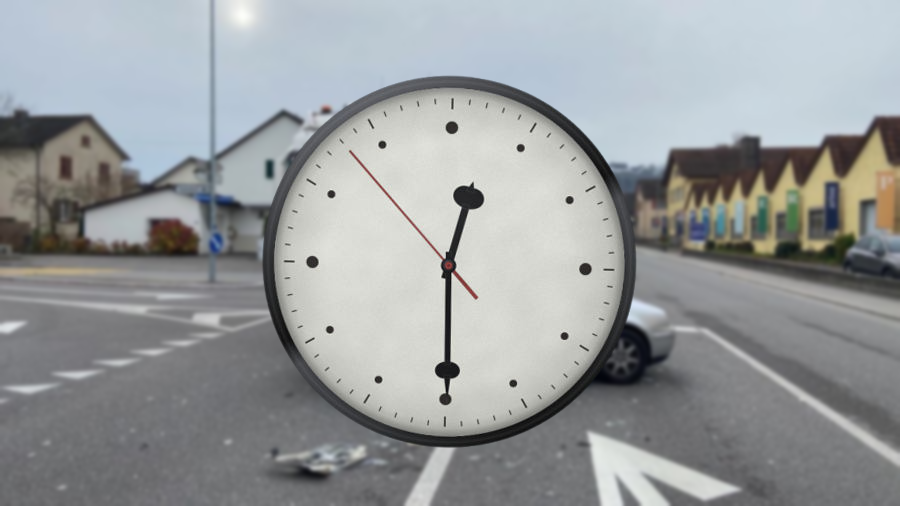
12.29.53
